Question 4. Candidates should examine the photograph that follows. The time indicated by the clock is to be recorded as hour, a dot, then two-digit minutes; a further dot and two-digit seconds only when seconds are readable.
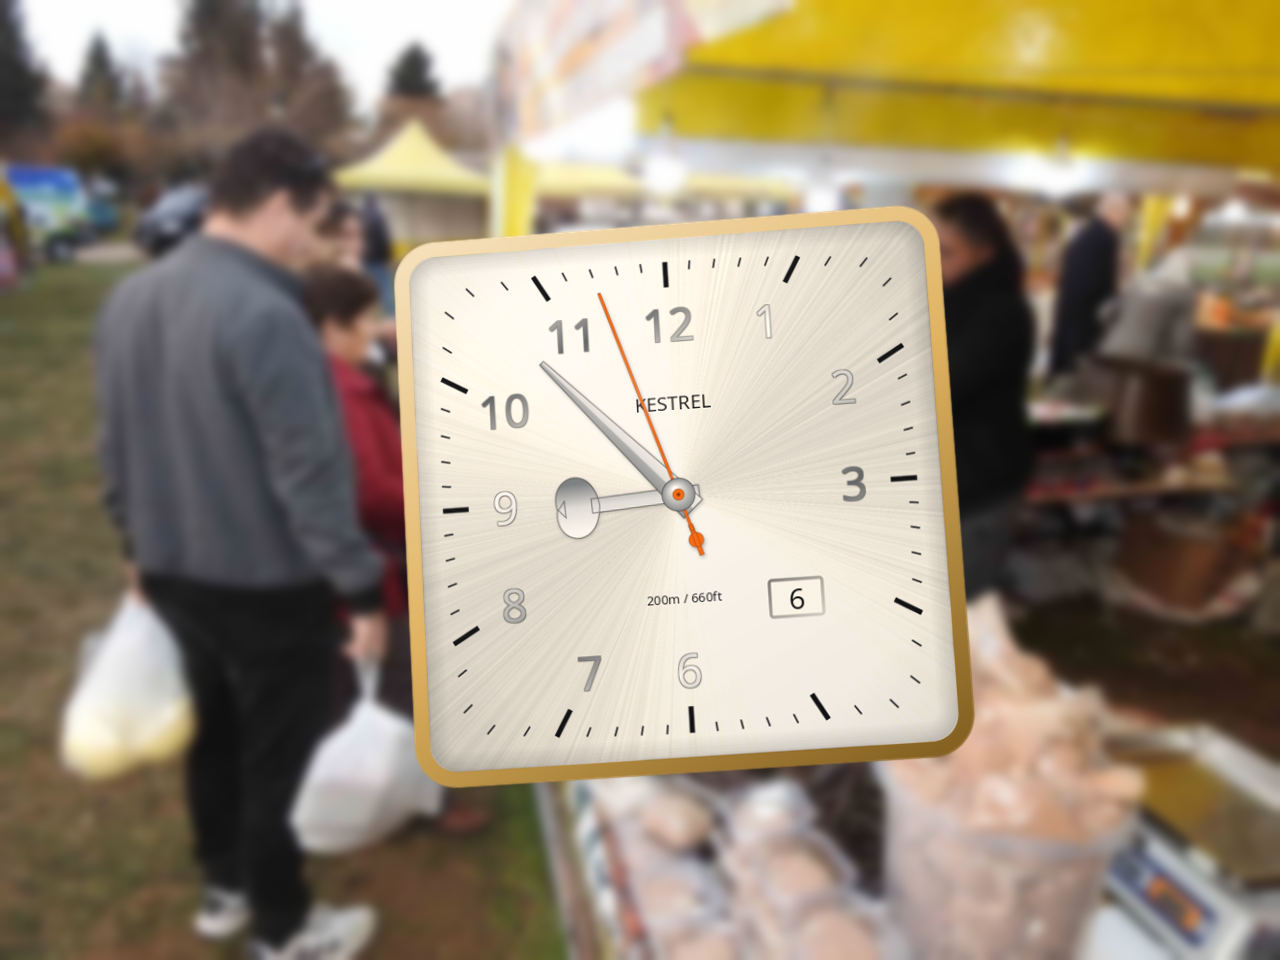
8.52.57
